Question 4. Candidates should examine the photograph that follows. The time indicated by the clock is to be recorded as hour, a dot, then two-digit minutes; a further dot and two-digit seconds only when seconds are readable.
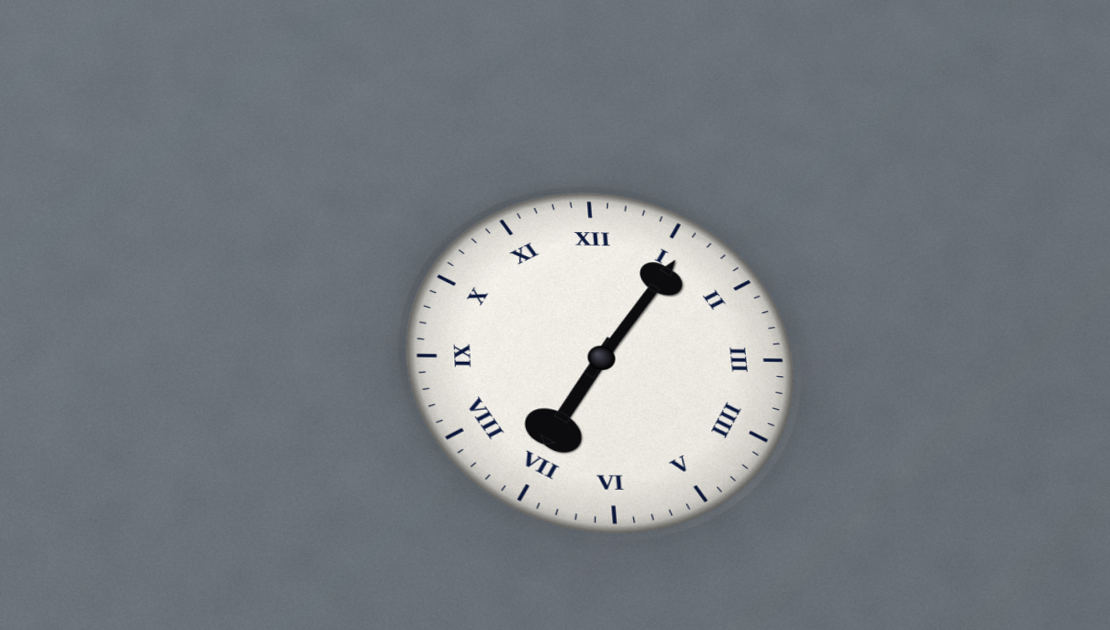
7.06
